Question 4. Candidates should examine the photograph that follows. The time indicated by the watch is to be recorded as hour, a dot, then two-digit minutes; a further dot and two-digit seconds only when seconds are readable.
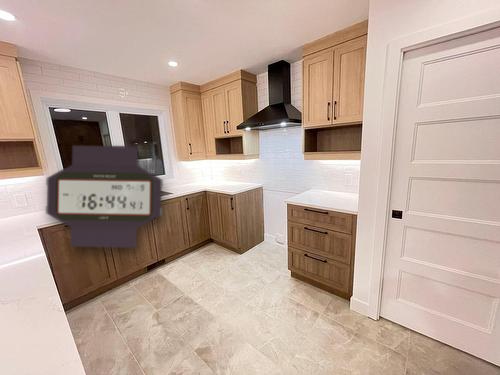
16.44.41
